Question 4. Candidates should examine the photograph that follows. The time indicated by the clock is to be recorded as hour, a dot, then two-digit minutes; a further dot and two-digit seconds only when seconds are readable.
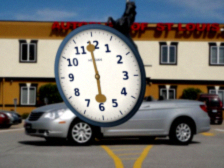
5.59
